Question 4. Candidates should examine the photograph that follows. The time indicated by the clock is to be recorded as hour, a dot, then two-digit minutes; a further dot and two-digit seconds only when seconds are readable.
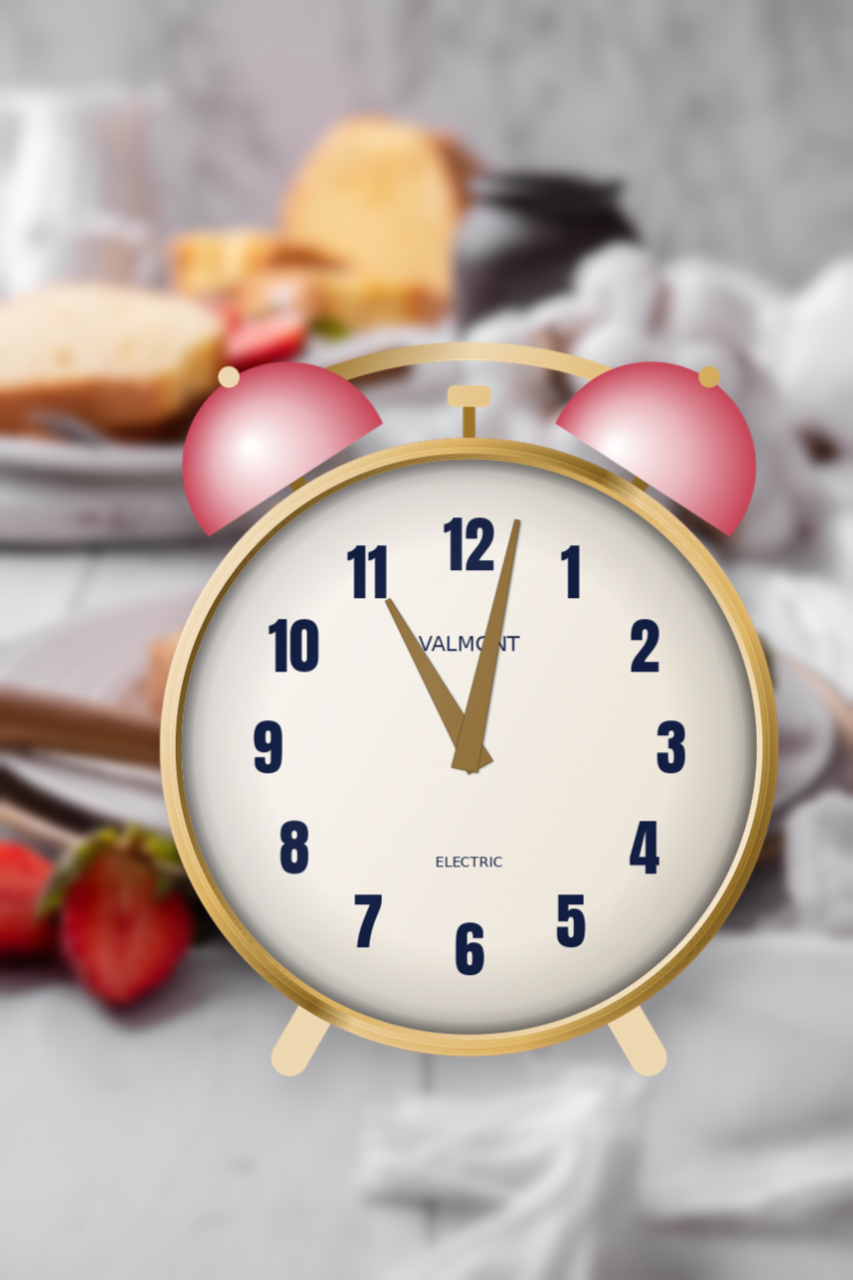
11.02
